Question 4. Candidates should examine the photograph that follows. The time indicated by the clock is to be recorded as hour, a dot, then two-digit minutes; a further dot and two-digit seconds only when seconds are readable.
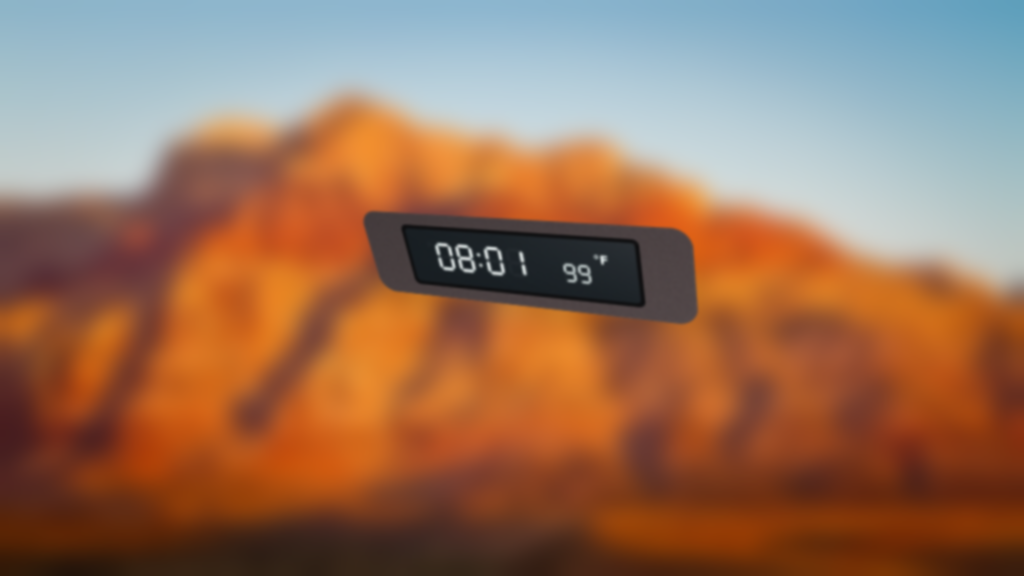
8.01
